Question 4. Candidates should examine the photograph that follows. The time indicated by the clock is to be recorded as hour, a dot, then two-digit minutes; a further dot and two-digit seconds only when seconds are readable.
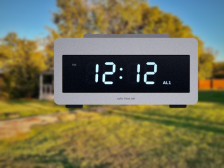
12.12
